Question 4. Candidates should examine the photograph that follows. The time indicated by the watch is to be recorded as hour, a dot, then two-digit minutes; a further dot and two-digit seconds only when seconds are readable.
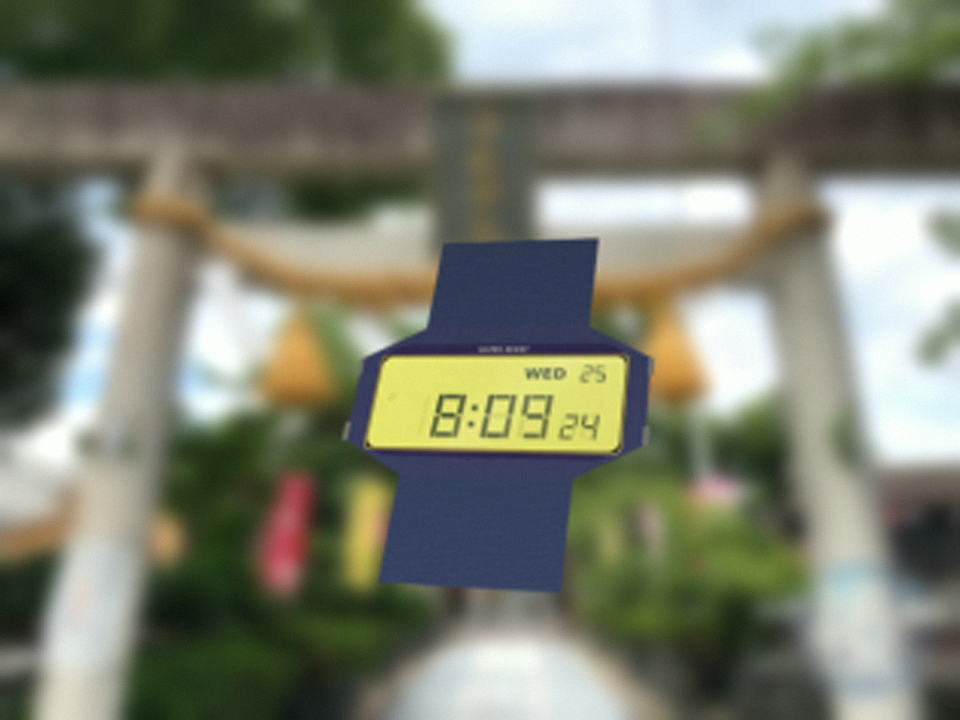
8.09.24
